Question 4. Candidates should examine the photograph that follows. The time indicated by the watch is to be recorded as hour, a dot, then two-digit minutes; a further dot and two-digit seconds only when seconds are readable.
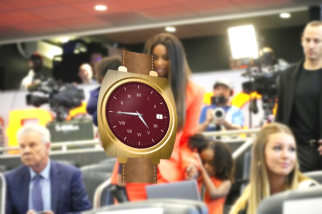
4.45
